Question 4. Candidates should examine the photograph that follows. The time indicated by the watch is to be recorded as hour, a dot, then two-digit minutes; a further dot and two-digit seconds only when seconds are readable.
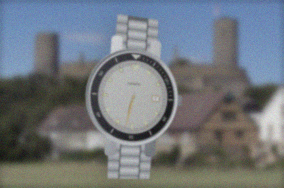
6.32
